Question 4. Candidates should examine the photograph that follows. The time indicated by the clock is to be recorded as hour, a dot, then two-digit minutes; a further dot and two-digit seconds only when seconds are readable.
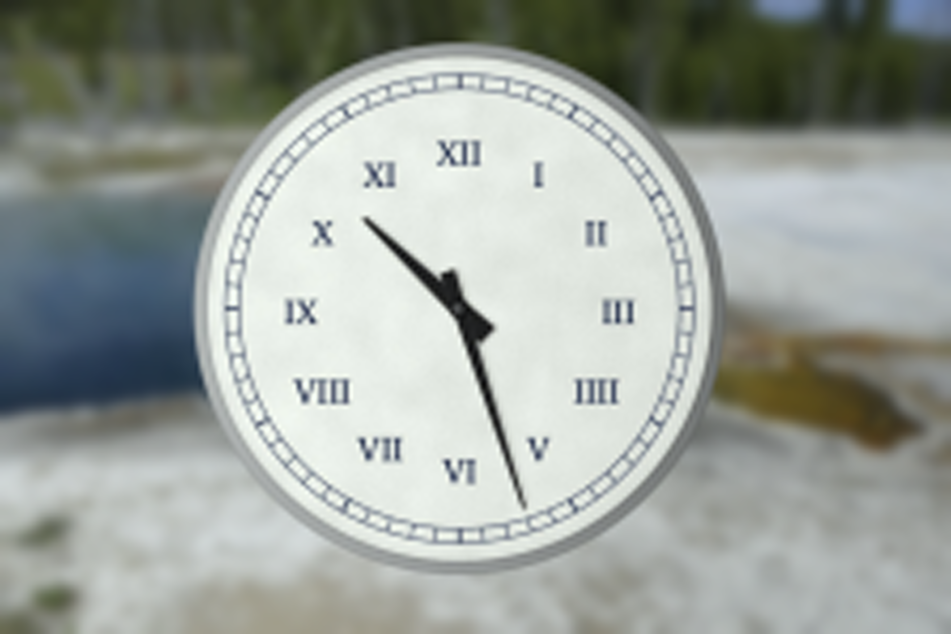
10.27
